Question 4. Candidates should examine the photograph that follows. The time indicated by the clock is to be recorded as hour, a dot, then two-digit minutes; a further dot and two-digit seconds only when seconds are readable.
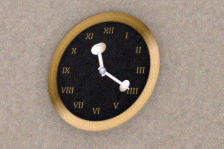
11.20
